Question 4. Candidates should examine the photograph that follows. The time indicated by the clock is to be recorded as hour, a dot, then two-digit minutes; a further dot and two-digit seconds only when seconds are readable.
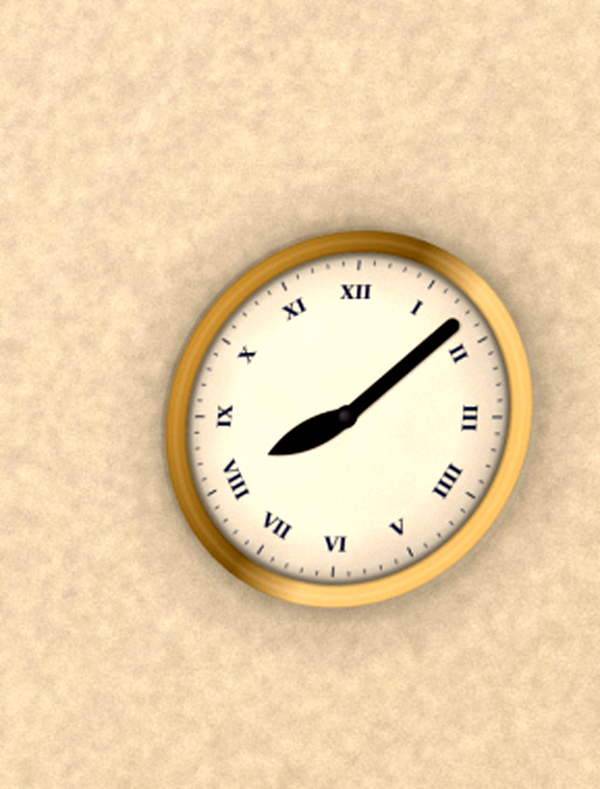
8.08
